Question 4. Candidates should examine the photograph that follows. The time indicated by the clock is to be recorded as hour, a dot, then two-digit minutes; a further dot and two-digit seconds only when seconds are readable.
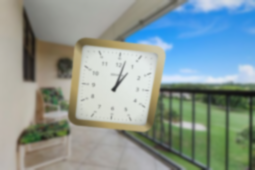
1.02
